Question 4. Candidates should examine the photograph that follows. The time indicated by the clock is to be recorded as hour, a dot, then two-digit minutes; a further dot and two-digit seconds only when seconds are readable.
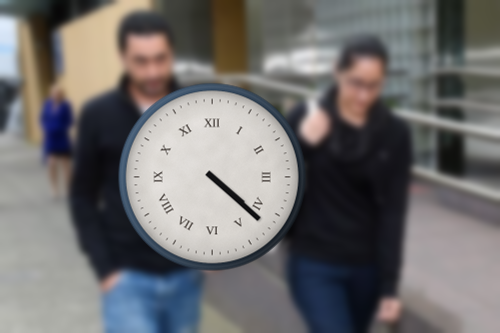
4.22
